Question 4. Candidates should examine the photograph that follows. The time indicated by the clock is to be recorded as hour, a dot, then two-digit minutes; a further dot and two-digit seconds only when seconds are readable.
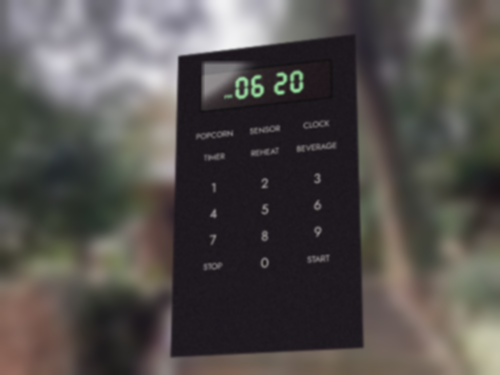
6.20
